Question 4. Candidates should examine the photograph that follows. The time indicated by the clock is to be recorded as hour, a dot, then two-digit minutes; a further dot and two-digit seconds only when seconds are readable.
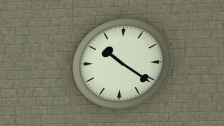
10.21
